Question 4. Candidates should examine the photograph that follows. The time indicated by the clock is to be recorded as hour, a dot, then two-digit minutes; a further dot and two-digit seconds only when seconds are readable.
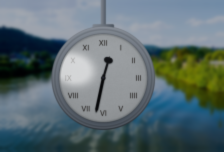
12.32
